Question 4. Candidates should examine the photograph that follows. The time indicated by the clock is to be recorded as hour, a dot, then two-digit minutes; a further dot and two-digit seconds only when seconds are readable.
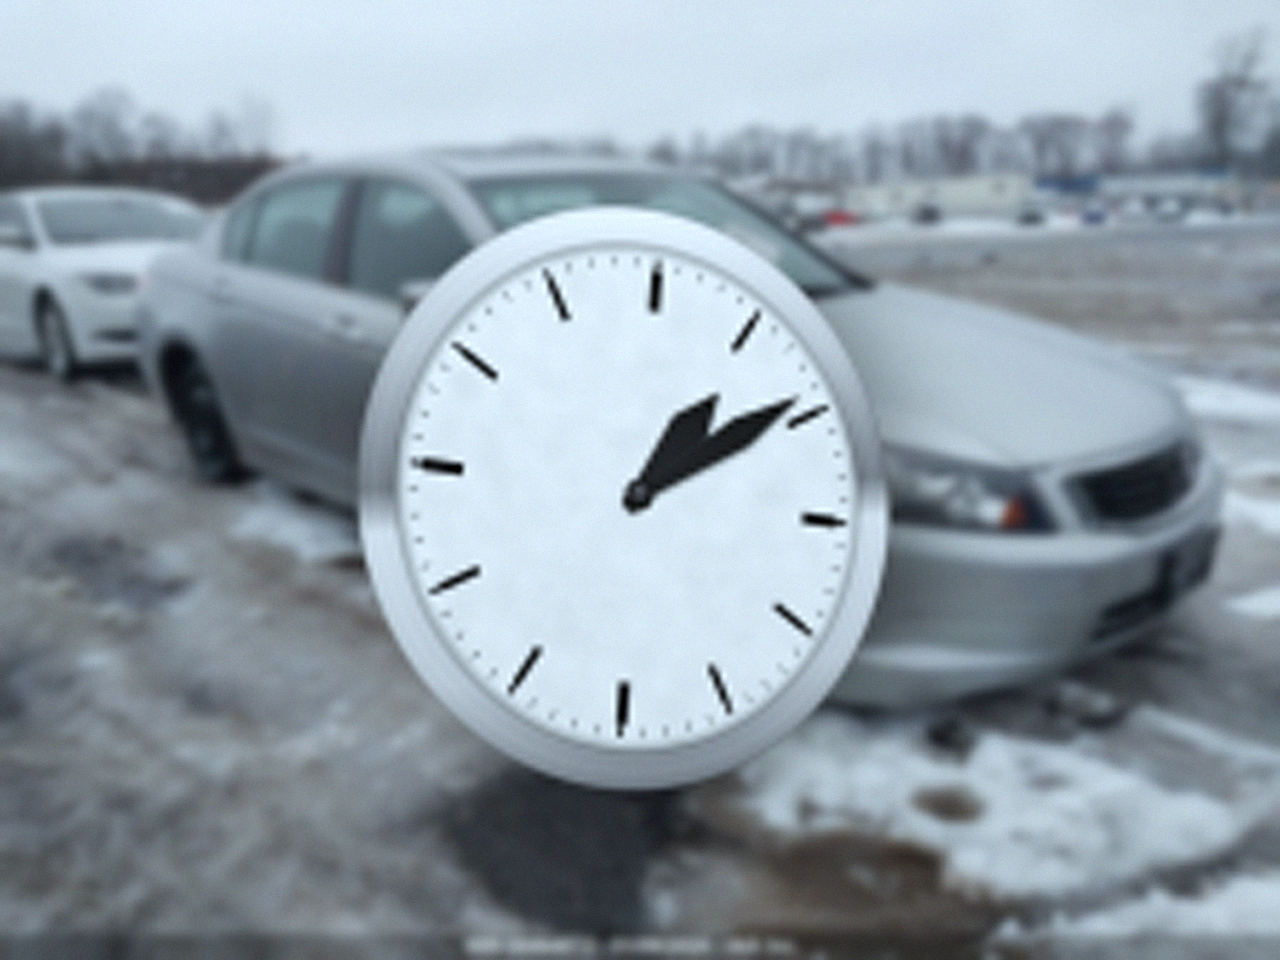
1.09
